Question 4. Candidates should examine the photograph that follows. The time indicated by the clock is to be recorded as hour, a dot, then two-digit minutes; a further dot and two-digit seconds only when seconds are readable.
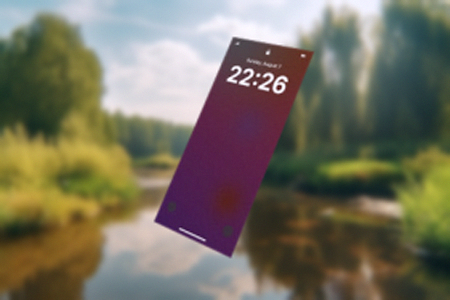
22.26
